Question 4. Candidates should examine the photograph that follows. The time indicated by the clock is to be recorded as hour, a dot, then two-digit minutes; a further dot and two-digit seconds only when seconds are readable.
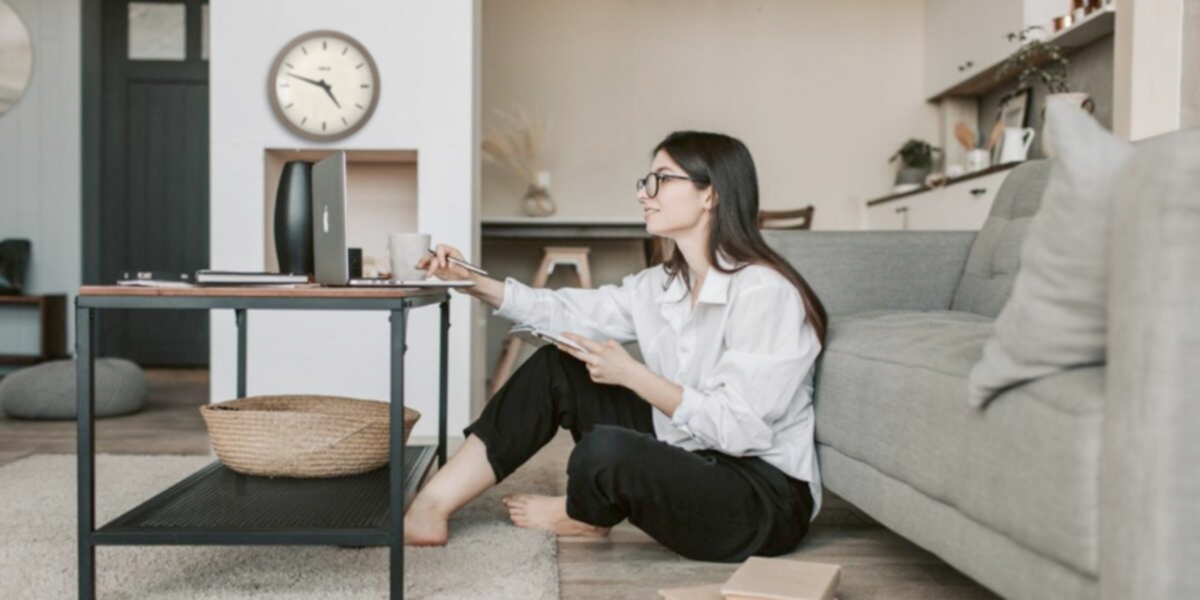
4.48
